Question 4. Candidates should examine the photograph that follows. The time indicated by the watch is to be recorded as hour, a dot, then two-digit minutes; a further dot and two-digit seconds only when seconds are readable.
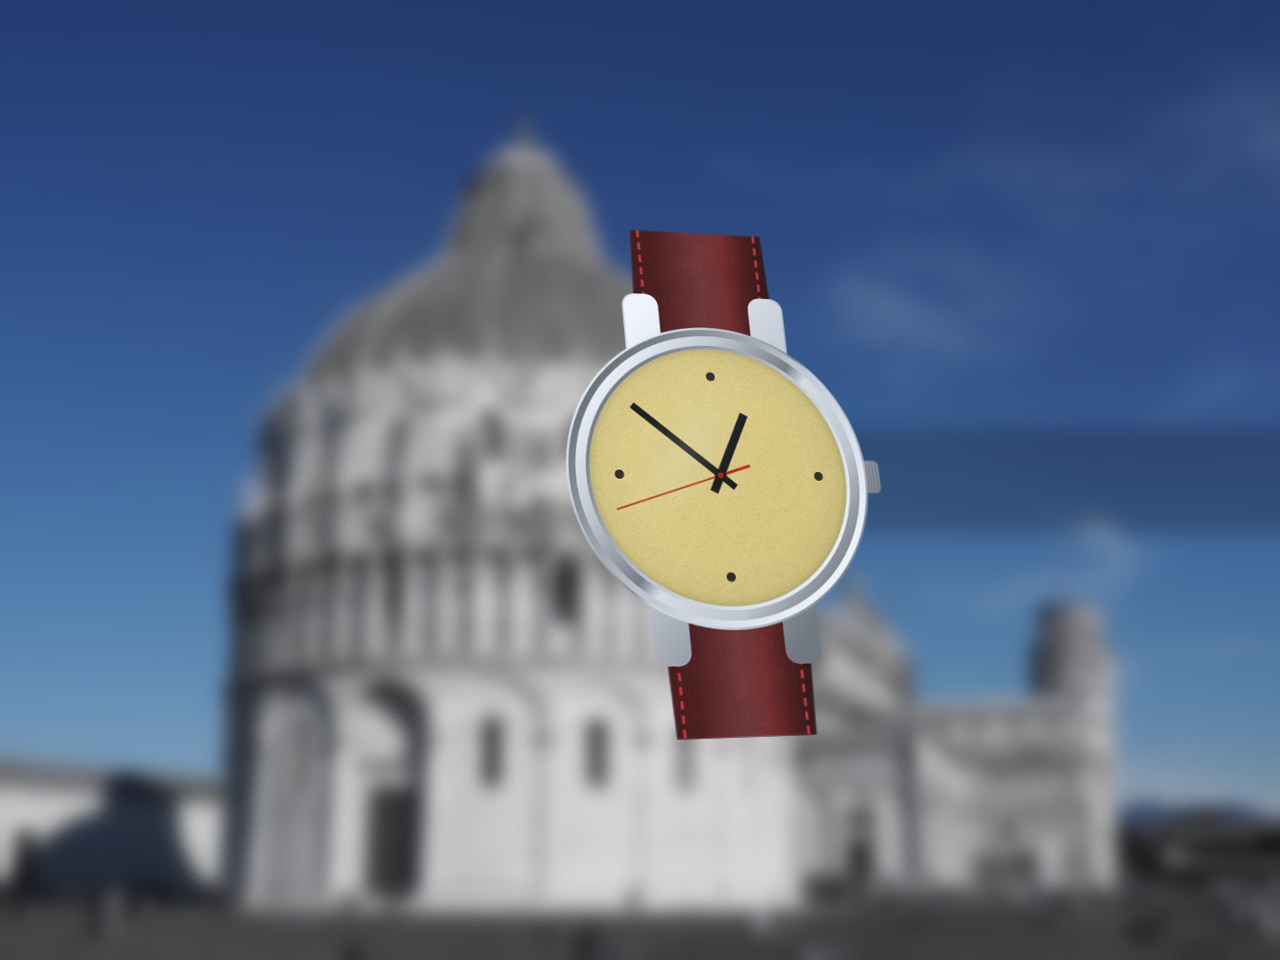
12.51.42
